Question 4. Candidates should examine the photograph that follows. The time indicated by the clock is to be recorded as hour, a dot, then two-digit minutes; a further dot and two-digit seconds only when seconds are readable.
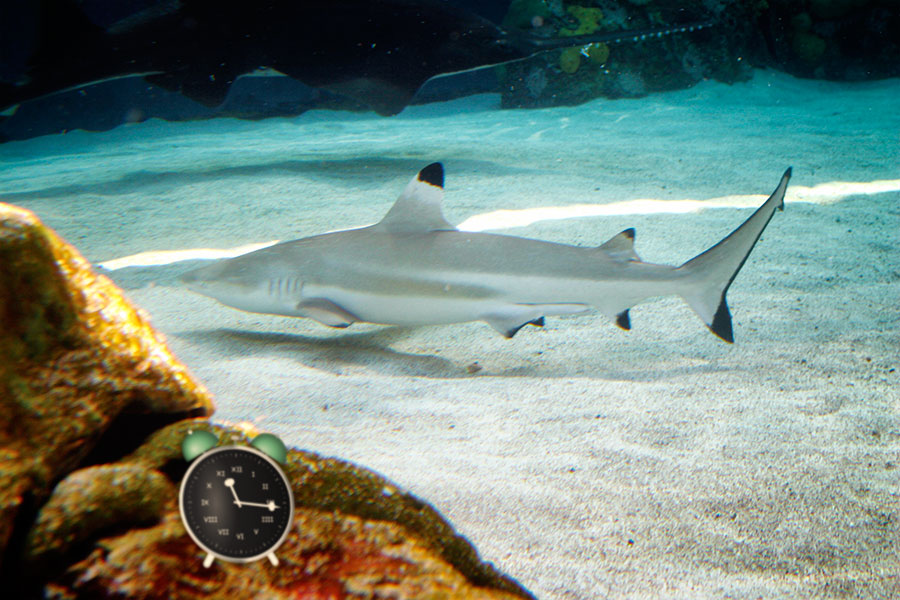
11.16
